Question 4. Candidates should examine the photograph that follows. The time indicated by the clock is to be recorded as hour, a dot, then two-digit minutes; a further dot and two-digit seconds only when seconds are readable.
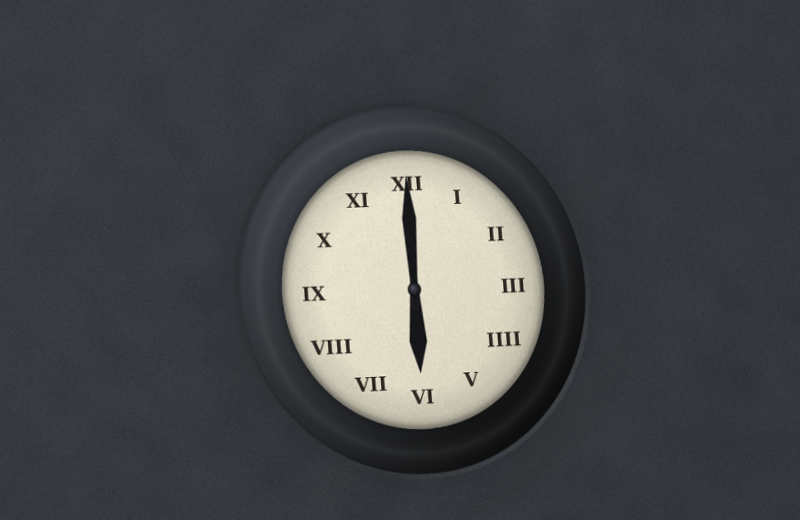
6.00
